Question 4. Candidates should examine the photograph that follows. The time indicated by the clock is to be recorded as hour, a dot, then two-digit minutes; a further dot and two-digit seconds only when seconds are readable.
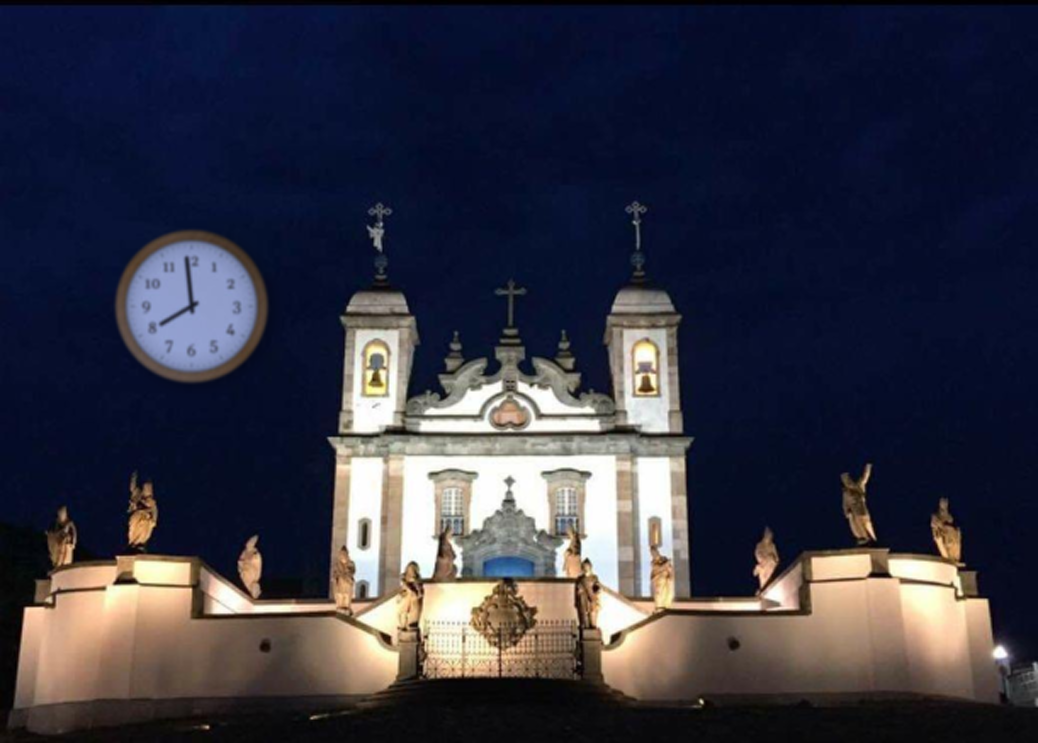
7.59
